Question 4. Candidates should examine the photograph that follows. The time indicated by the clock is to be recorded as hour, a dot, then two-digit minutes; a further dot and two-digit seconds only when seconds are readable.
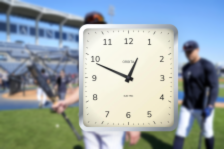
12.49
